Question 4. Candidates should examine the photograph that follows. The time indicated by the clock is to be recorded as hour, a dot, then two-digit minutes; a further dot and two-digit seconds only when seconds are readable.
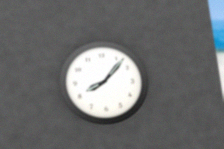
8.07
